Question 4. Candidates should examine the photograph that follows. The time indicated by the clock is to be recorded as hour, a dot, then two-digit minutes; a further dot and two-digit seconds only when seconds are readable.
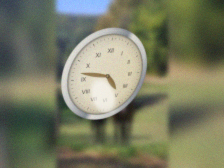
4.47
